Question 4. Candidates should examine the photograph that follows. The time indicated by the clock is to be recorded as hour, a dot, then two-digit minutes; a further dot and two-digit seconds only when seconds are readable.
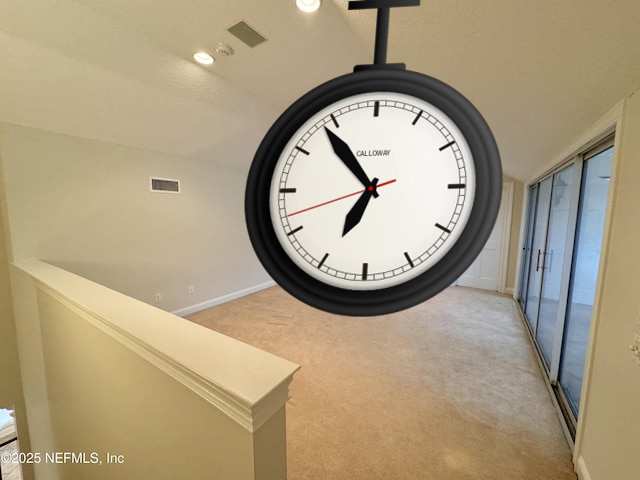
6.53.42
